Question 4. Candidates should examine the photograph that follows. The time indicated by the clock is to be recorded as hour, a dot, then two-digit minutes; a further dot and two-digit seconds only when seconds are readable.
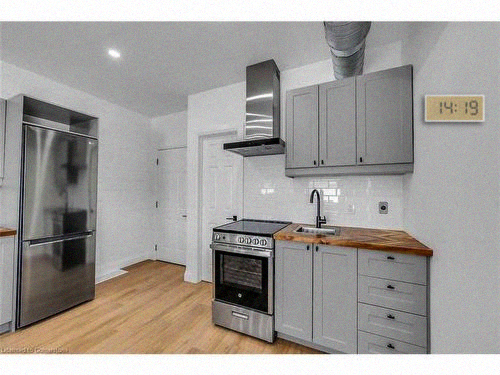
14.19
